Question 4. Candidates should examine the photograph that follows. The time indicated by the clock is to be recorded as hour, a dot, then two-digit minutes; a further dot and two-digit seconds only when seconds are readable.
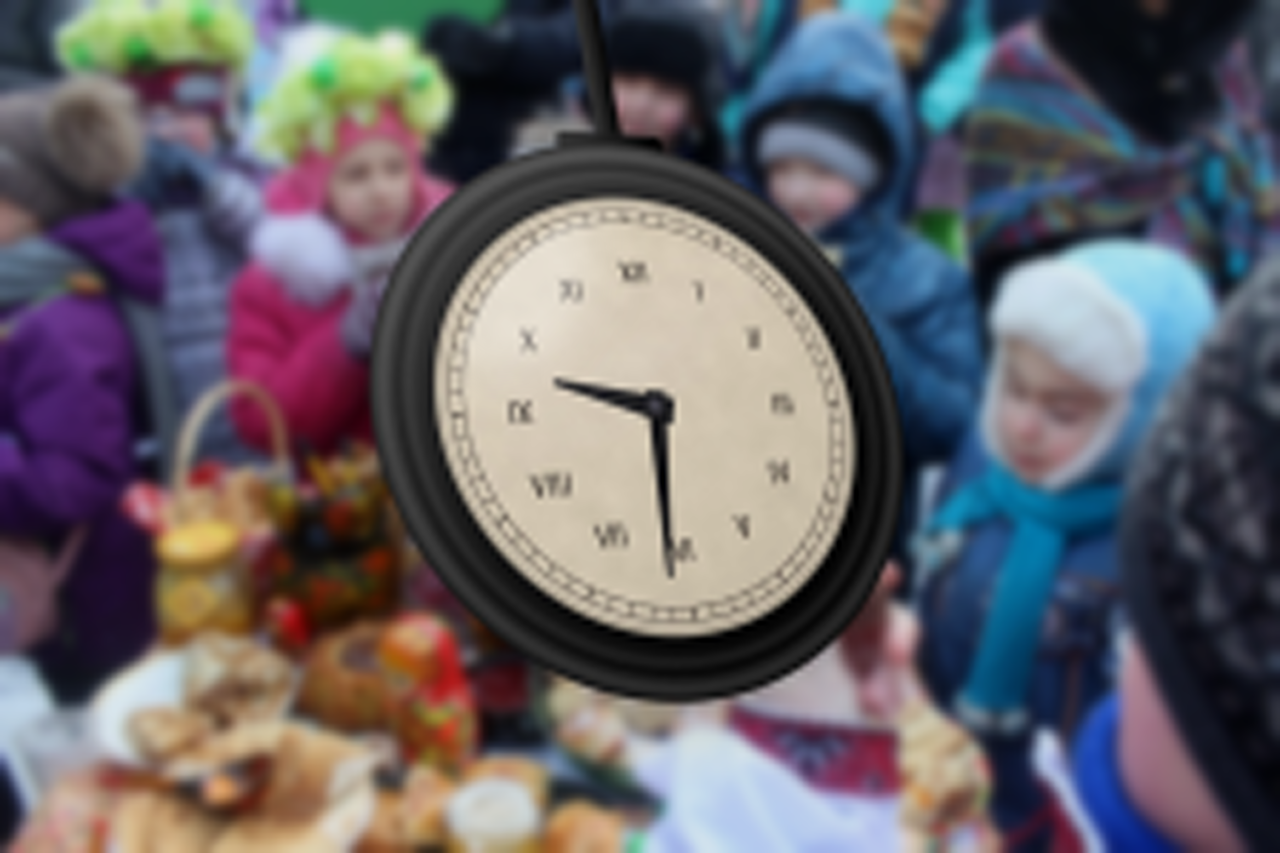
9.31
